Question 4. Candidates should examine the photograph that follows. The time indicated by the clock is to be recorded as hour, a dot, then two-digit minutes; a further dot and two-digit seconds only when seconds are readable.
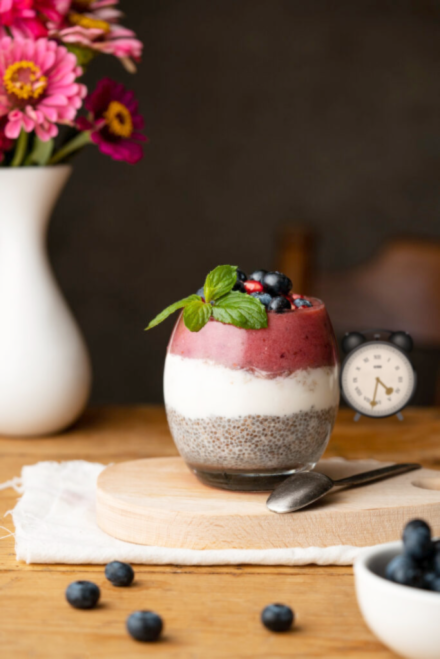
4.32
